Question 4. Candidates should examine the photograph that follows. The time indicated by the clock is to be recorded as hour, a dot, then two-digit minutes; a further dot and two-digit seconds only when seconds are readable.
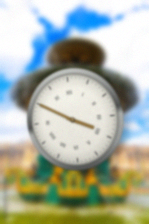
3.50
